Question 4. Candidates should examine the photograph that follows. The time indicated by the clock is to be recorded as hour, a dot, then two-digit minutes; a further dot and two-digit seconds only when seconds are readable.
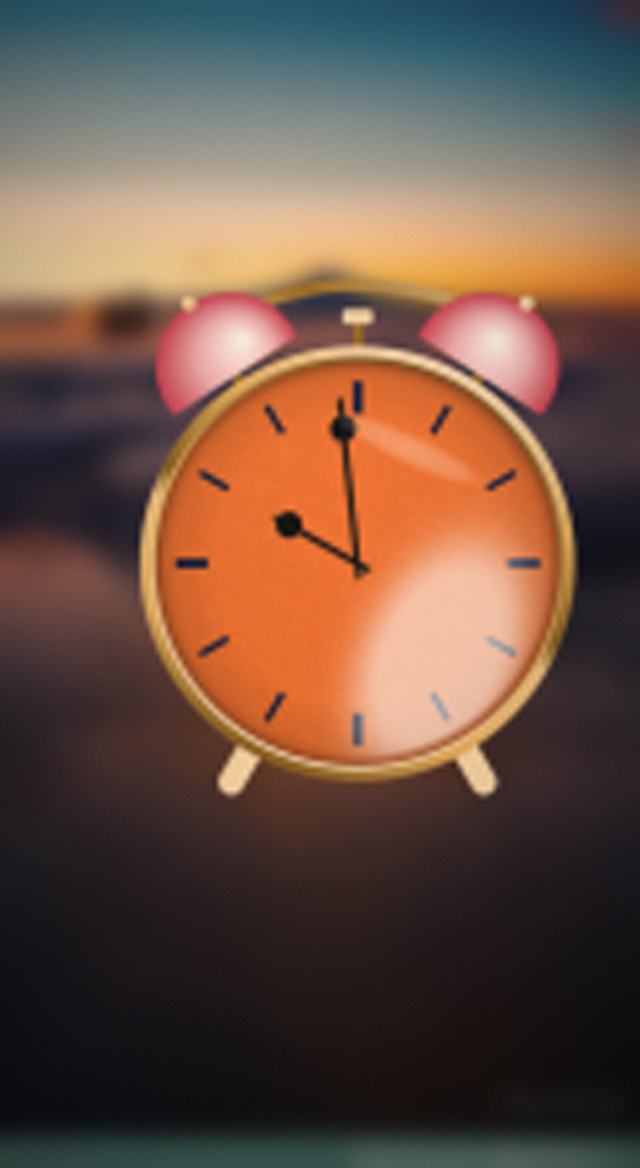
9.59
